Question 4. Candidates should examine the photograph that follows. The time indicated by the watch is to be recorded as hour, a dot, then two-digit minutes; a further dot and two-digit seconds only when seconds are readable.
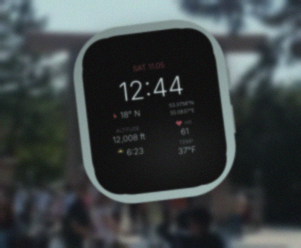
12.44
